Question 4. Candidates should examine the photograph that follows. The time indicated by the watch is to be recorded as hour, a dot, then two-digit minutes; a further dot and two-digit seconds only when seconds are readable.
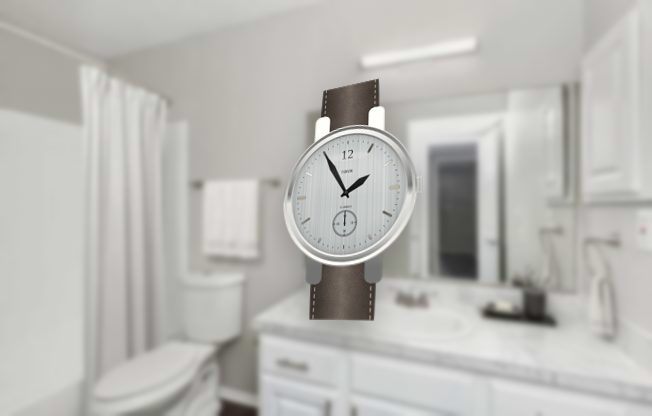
1.55
